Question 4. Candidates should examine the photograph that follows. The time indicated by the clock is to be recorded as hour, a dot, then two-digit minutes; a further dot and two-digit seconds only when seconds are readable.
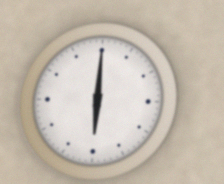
6.00
